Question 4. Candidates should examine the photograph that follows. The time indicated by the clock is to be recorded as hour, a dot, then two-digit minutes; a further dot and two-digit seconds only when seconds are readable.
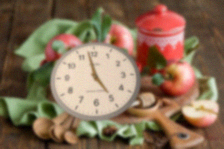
4.58
